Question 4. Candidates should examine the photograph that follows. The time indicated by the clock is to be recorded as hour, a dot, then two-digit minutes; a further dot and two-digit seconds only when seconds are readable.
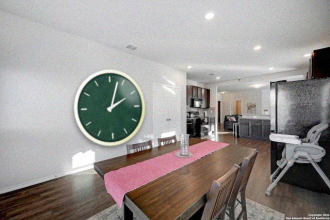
2.03
